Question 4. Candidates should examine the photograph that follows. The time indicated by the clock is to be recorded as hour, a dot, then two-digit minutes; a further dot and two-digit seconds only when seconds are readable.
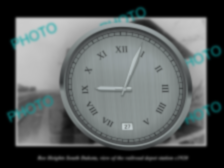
9.04
